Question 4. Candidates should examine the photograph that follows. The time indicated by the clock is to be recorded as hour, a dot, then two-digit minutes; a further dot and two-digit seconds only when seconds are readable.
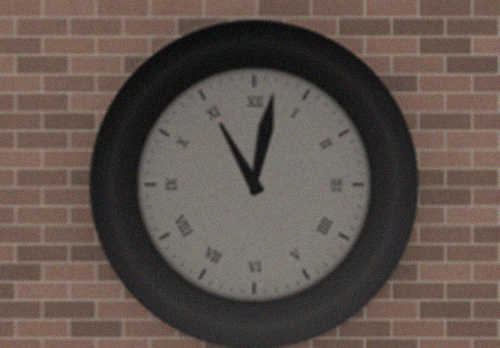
11.02
